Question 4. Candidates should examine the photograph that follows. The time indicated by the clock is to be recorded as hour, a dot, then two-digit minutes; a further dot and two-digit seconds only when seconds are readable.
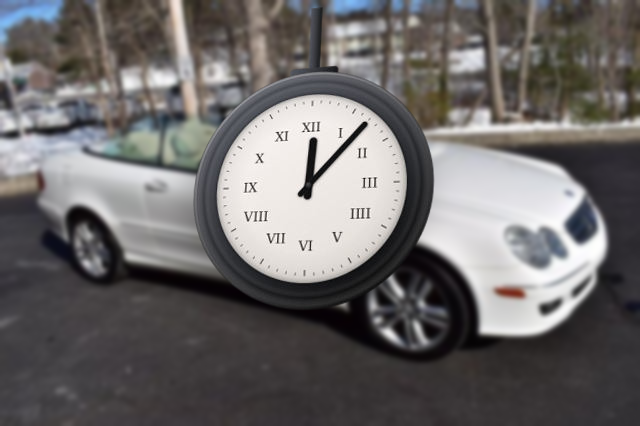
12.07
